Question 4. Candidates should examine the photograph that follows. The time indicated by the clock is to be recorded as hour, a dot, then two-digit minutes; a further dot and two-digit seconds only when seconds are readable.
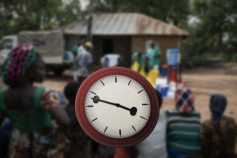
3.48
